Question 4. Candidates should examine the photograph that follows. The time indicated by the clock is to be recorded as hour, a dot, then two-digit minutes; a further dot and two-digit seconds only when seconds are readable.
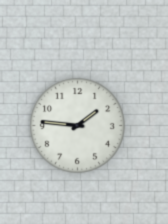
1.46
